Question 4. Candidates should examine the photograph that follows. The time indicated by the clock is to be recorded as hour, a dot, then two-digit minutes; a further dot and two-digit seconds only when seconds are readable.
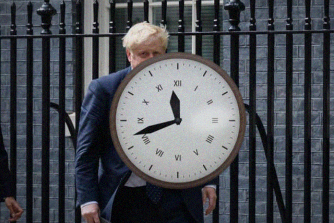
11.42
